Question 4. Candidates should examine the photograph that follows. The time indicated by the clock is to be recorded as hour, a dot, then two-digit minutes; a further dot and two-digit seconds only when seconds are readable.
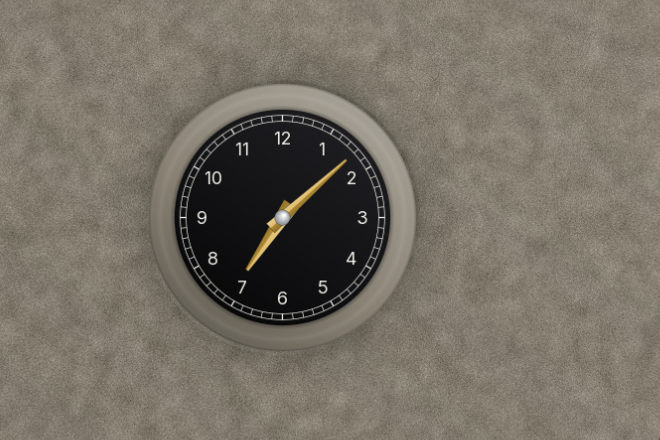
7.08
